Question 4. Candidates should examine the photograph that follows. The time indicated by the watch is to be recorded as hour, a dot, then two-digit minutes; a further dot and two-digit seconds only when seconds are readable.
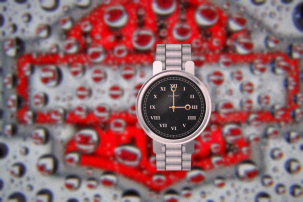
3.00
